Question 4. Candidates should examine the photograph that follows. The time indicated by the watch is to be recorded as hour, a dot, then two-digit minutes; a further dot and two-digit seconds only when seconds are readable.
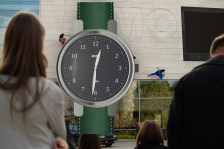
12.31
